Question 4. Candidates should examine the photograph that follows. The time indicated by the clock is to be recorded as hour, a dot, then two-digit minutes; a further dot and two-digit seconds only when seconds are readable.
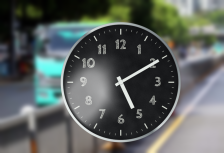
5.10
